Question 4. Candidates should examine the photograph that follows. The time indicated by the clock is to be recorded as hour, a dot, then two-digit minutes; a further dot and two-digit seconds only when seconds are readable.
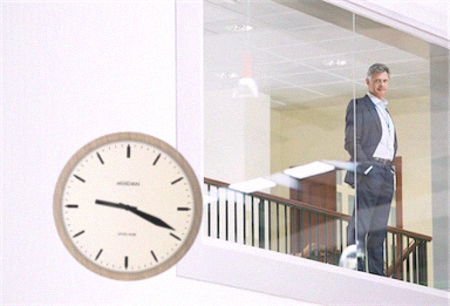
9.19
